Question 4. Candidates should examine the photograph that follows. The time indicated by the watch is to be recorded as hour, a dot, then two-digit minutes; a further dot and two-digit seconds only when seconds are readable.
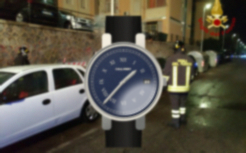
1.37
